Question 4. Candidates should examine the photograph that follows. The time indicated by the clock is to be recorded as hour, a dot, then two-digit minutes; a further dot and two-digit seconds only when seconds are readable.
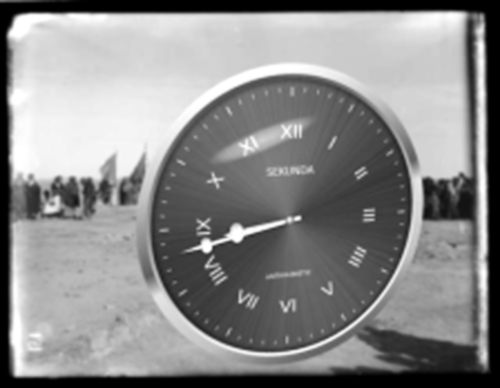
8.43
